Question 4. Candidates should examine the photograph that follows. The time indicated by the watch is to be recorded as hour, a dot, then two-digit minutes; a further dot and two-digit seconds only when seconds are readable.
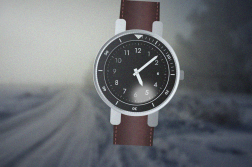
5.08
